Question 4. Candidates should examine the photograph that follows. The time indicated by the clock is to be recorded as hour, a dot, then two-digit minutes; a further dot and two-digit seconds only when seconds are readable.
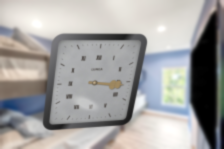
3.16
